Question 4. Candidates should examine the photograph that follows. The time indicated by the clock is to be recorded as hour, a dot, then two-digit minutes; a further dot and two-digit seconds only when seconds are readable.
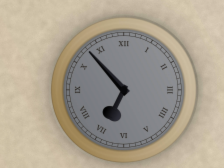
6.53
